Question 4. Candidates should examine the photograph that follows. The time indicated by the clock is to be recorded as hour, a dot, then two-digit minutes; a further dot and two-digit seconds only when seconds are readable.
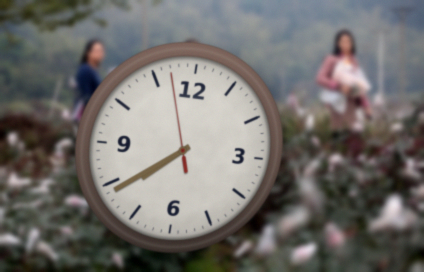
7.38.57
